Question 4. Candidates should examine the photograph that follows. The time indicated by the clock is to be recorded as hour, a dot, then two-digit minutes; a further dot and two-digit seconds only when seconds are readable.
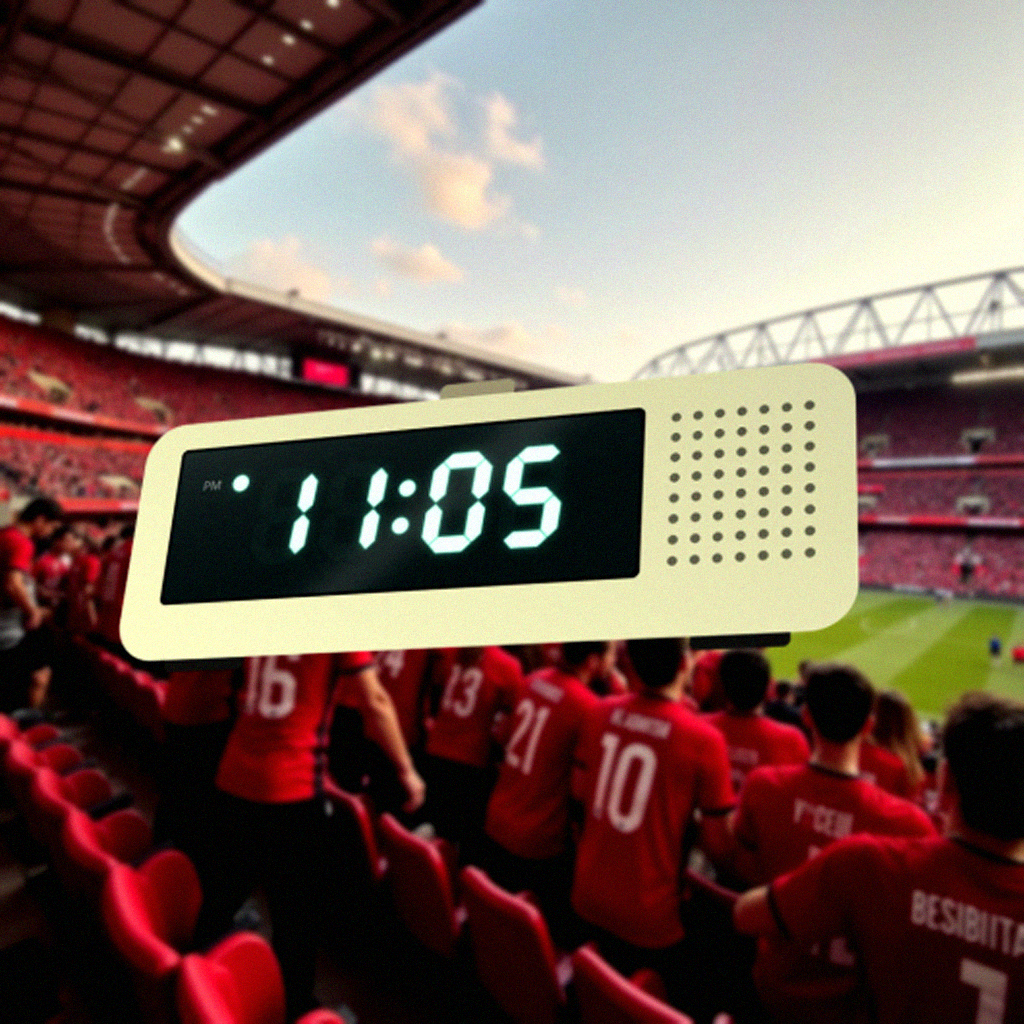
11.05
